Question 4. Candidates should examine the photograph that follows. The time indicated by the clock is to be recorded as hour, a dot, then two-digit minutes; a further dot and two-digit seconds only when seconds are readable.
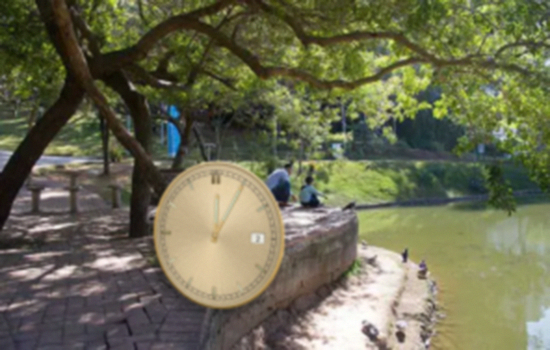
12.05
